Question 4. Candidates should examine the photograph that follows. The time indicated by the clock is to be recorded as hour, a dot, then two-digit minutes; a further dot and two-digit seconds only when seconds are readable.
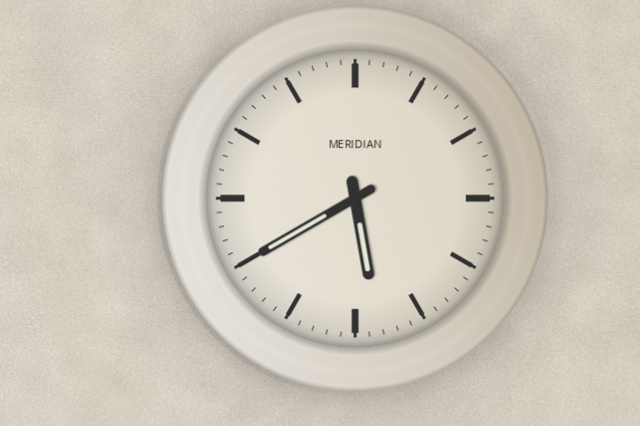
5.40
